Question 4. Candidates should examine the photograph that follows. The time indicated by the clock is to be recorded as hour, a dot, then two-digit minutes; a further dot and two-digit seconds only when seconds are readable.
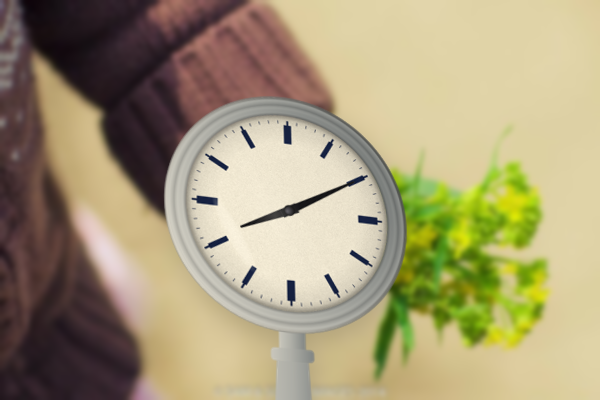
8.10
